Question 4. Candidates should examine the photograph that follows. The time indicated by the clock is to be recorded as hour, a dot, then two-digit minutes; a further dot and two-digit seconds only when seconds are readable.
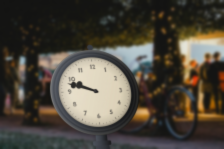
9.48
